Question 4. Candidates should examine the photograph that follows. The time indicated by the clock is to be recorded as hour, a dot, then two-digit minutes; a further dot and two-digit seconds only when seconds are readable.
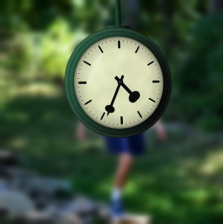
4.34
